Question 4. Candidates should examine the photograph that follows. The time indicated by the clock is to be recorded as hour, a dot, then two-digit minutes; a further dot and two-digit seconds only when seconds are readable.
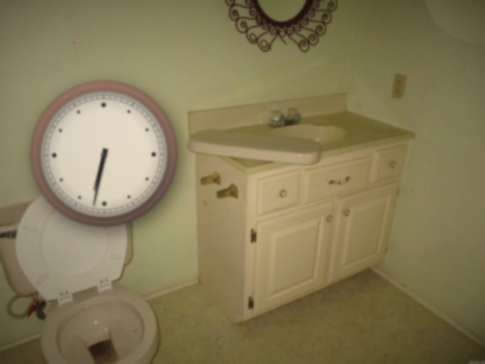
6.32
